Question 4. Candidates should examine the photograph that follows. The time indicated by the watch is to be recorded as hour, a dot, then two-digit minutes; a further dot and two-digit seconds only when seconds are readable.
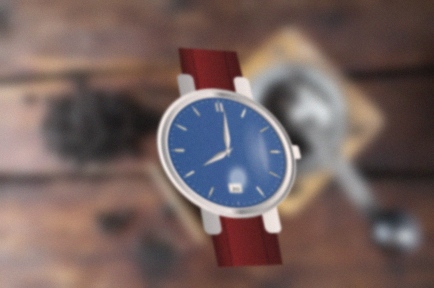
8.01
